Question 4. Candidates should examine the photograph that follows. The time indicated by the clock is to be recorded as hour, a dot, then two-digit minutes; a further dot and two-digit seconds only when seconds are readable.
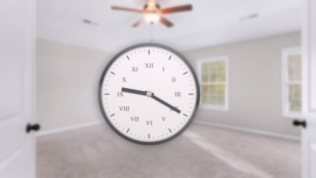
9.20
